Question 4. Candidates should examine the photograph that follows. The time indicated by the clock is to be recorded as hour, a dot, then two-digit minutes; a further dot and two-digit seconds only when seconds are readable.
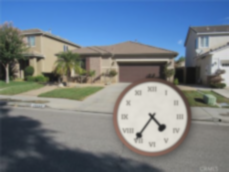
4.36
